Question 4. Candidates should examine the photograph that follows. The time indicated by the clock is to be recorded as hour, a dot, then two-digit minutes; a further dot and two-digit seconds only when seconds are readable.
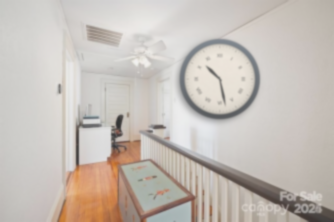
10.28
